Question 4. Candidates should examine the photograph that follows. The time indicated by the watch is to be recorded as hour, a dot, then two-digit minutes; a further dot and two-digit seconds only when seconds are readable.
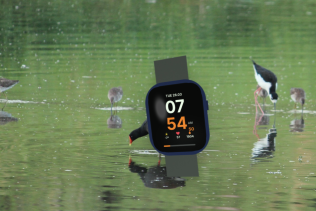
7.54
